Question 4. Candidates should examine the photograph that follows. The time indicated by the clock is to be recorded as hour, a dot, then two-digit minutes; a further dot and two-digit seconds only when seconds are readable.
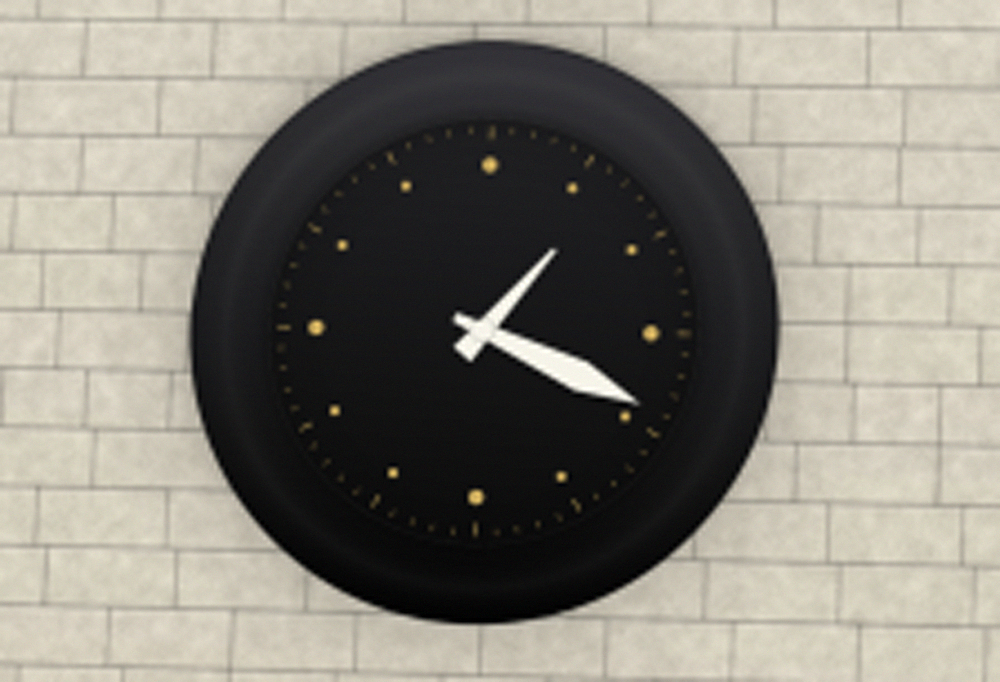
1.19
